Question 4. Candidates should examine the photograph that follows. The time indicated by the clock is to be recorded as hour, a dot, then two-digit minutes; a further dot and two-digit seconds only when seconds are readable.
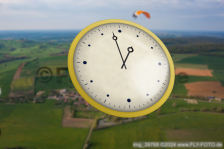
12.58
